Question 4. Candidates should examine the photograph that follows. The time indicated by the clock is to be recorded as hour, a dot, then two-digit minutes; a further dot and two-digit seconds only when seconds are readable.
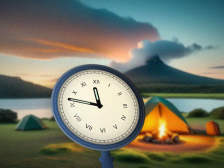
11.47
